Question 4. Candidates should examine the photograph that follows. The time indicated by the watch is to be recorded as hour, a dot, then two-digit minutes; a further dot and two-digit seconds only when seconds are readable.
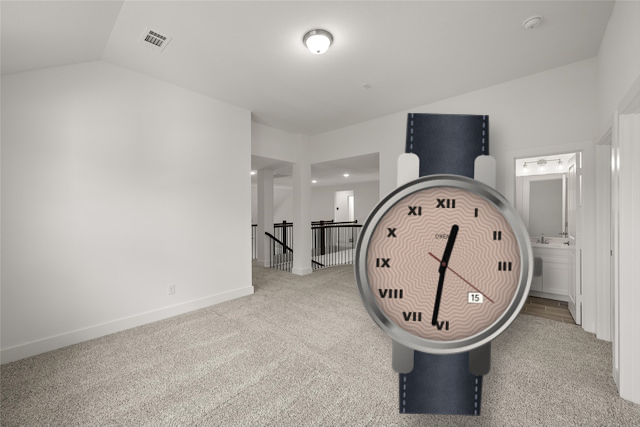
12.31.21
